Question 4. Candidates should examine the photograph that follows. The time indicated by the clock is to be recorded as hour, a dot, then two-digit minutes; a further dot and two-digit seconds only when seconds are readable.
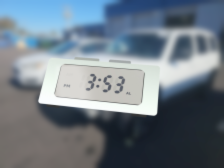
3.53
